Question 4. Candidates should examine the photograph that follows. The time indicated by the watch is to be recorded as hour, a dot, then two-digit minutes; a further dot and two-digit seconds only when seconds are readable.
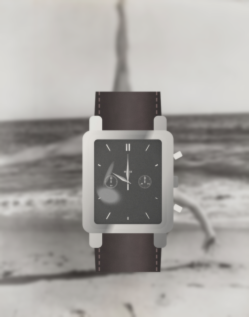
10.00
